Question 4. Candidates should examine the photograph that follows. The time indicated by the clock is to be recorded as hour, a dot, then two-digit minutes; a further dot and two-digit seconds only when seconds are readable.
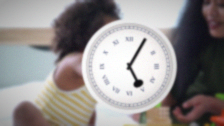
5.05
